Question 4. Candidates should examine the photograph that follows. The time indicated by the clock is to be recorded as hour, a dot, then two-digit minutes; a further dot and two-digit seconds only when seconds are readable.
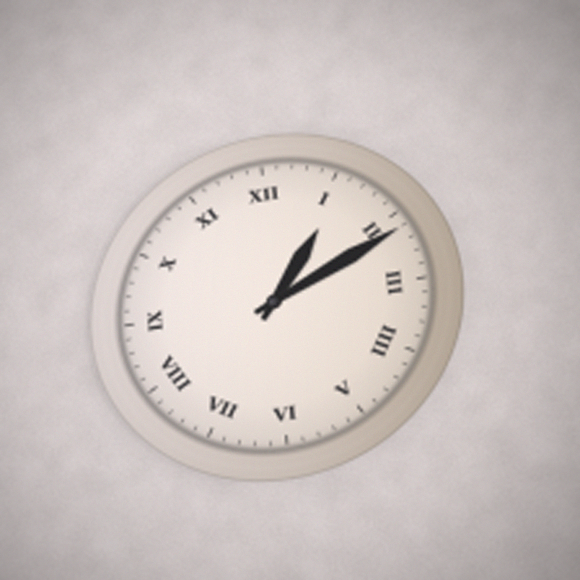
1.11
